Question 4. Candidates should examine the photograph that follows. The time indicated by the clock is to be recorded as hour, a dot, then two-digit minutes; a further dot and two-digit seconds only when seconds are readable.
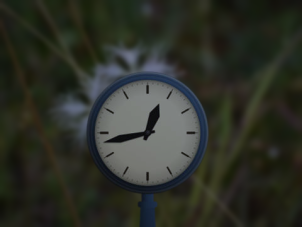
12.43
